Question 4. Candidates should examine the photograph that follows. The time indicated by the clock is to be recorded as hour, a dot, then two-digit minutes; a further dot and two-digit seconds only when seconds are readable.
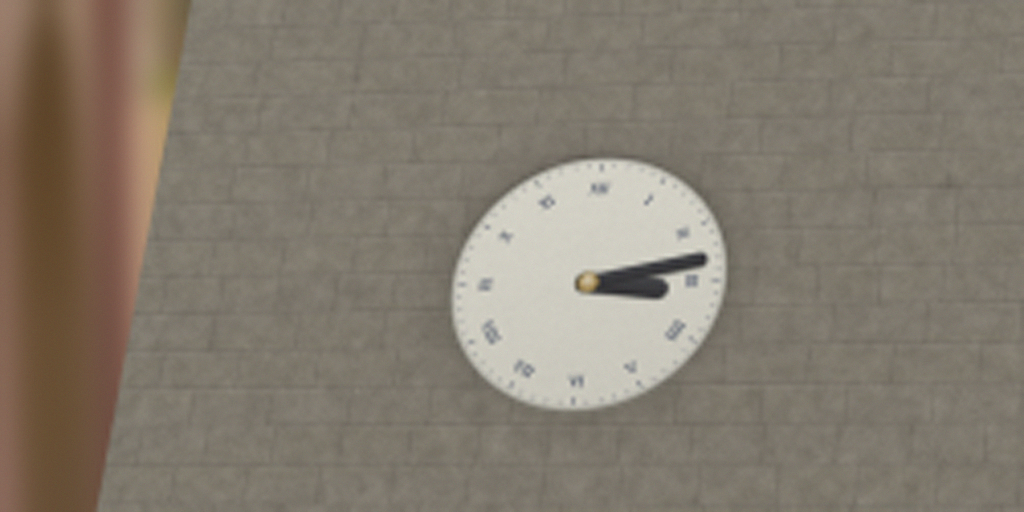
3.13
